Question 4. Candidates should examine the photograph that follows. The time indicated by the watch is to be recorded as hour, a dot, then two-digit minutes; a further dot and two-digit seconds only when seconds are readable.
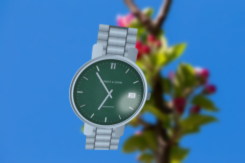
6.54
